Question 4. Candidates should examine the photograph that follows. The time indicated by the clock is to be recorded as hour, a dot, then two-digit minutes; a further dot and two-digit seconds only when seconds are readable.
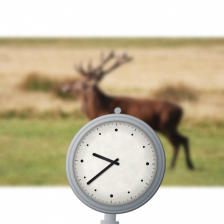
9.38
